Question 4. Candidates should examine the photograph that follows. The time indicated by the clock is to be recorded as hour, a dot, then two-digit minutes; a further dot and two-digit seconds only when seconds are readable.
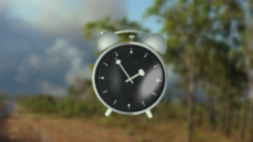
1.54
